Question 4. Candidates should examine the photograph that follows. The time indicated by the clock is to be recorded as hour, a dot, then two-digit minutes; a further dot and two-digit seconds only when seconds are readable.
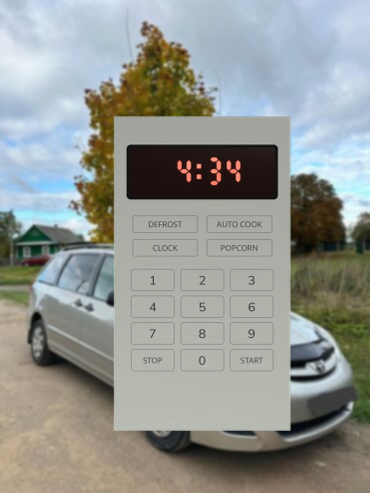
4.34
